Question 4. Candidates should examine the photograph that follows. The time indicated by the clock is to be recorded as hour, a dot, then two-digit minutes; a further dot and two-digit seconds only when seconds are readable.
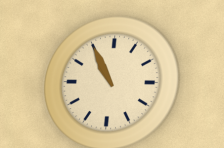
10.55
